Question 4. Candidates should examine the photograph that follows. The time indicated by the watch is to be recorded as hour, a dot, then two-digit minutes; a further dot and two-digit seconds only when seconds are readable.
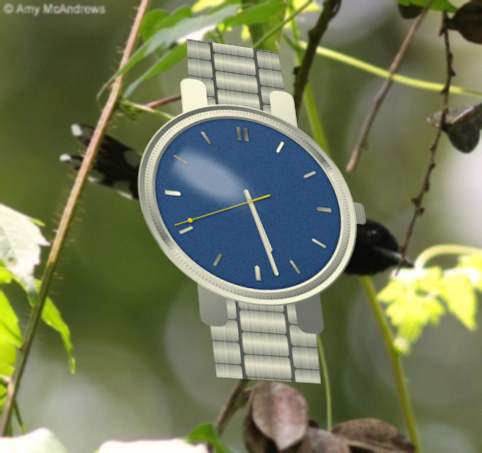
5.27.41
